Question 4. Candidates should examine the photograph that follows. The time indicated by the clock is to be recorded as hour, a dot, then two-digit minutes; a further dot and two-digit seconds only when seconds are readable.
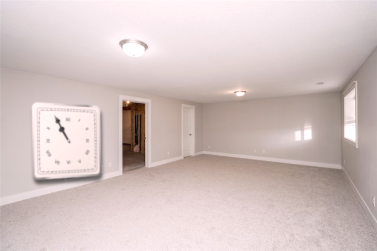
10.55
